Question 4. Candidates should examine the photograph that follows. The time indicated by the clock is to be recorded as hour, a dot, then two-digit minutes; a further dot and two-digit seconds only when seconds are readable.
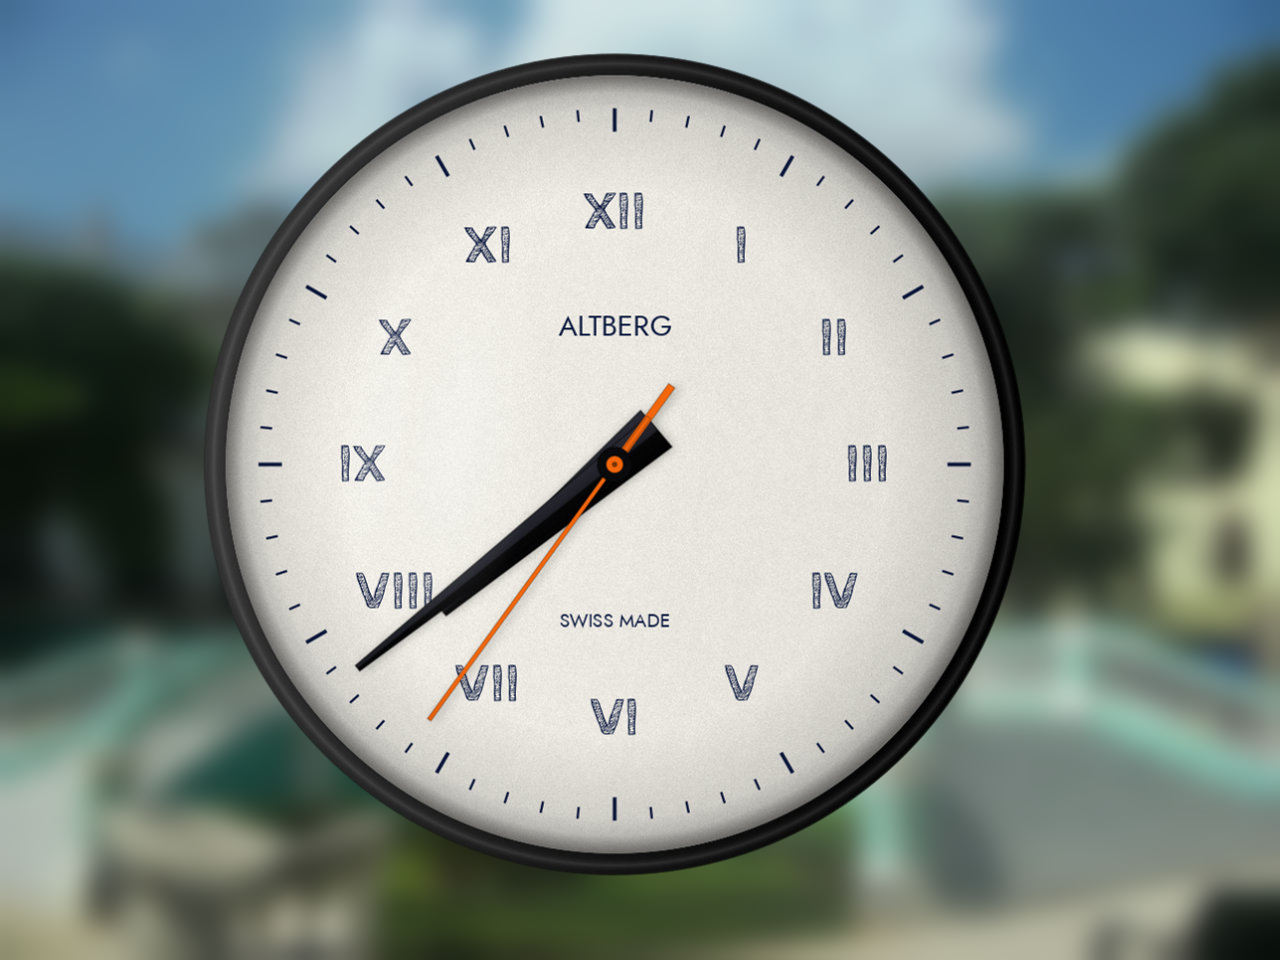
7.38.36
